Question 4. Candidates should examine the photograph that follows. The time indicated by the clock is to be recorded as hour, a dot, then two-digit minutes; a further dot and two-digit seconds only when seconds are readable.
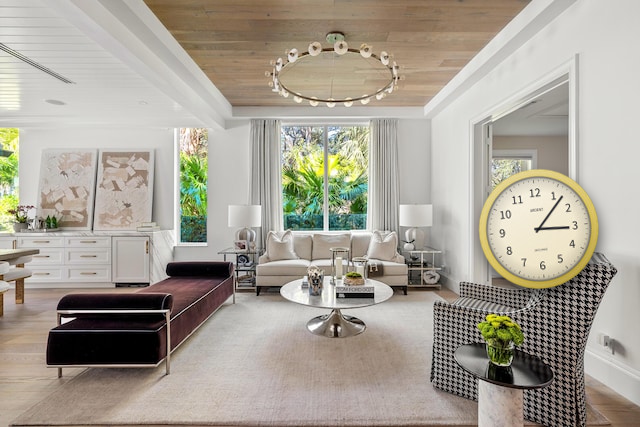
3.07
